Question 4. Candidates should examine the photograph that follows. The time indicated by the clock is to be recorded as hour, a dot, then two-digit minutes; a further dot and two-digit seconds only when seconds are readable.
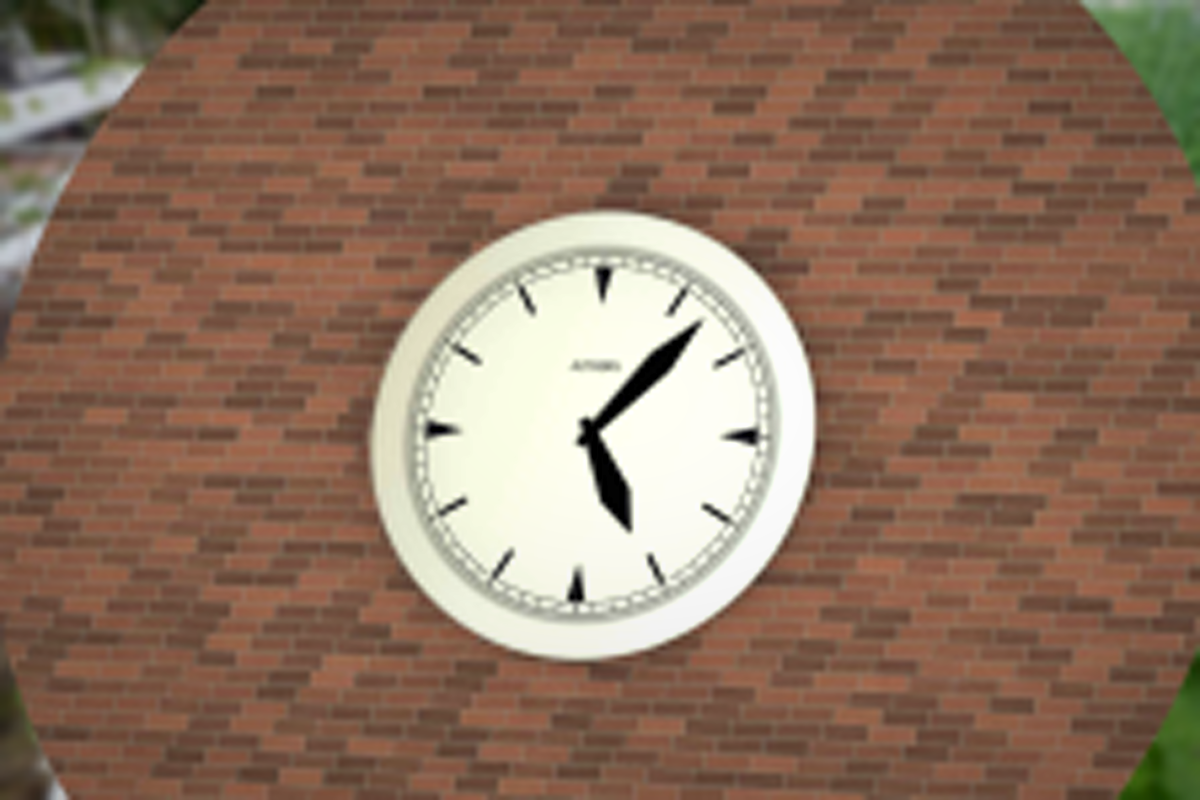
5.07
